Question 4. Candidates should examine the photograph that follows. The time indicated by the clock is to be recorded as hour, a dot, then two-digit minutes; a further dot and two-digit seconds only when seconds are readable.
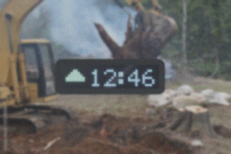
12.46
